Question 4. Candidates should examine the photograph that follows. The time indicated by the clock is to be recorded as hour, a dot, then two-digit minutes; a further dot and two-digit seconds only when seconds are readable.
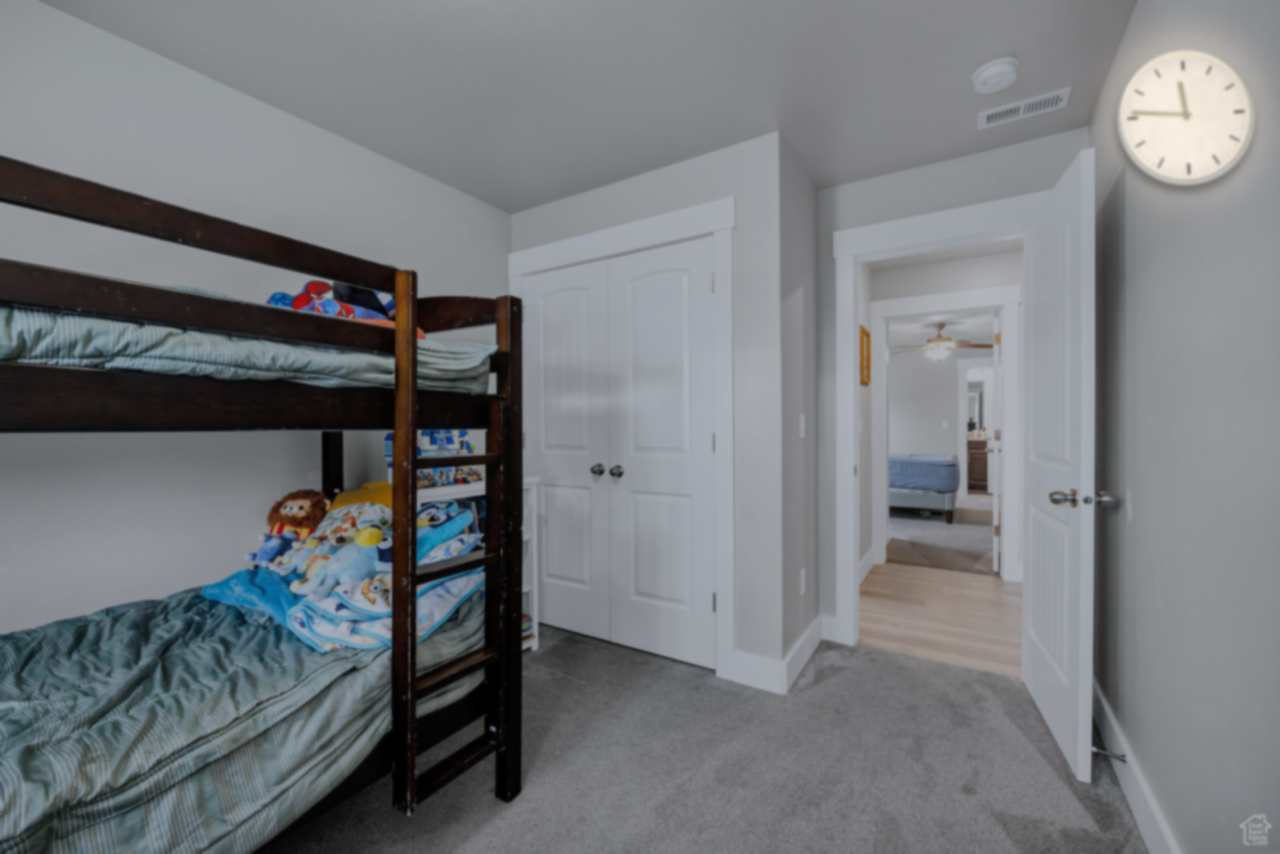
11.46
